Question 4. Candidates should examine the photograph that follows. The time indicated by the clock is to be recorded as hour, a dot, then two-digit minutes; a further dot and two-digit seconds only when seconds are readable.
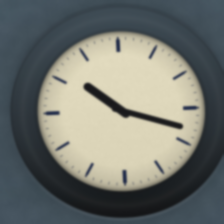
10.18
